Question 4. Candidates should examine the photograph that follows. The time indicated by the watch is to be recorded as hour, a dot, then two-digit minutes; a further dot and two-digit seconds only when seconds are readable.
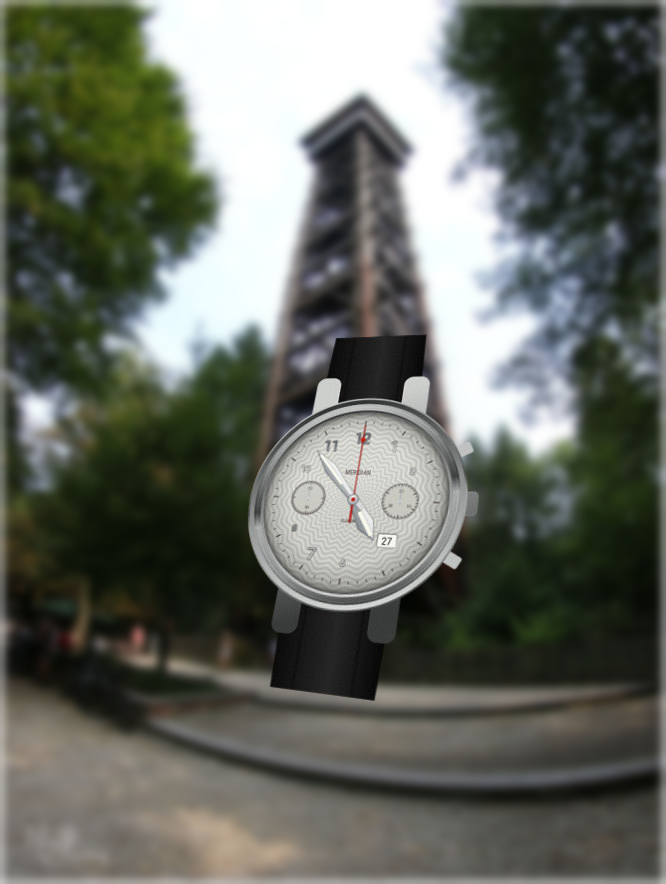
4.53
